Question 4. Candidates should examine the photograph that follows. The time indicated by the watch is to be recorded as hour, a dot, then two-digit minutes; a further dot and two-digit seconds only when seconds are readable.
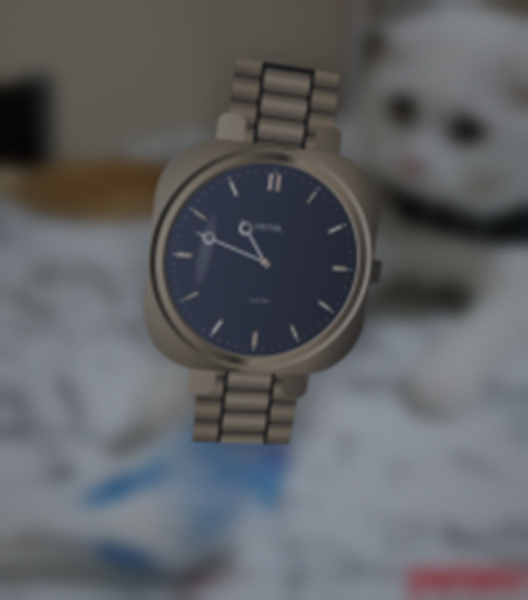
10.48
